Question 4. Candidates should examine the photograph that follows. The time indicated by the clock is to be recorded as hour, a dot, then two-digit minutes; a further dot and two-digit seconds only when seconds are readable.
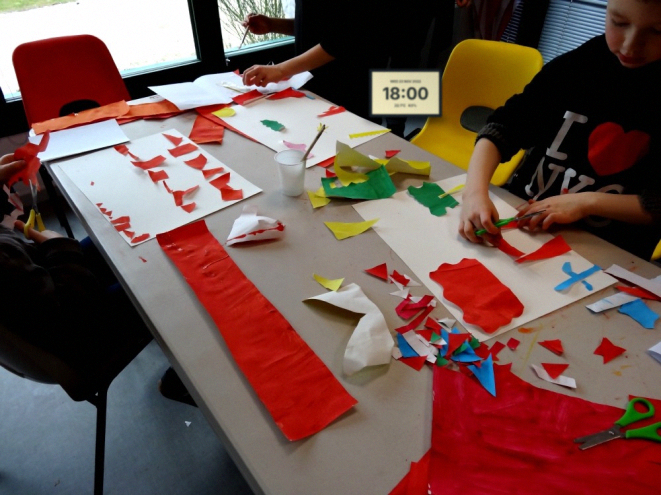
18.00
